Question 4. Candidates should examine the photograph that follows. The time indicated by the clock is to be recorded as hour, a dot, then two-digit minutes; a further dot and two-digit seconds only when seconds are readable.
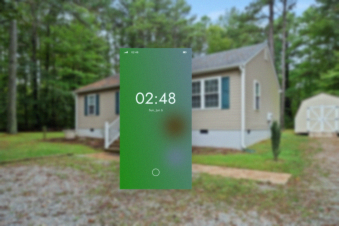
2.48
